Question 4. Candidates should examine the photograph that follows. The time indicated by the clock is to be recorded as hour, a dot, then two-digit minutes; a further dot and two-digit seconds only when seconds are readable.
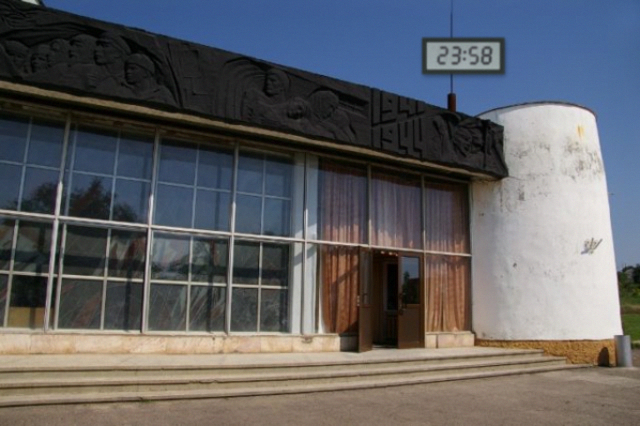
23.58
